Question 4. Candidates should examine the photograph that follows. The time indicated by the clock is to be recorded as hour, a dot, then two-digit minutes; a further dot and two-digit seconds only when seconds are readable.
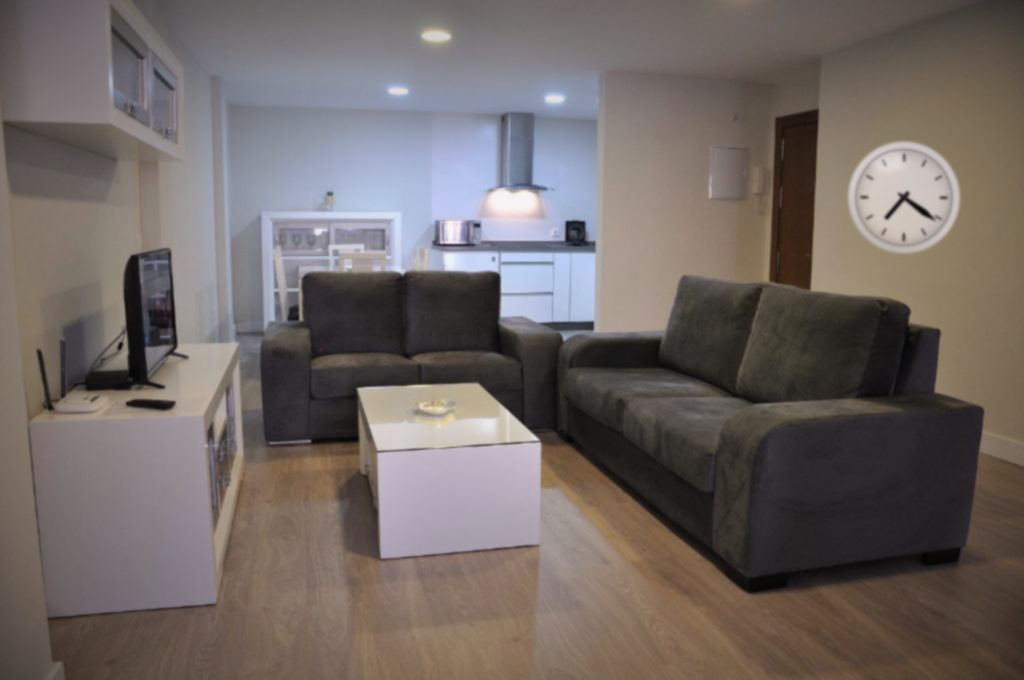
7.21
